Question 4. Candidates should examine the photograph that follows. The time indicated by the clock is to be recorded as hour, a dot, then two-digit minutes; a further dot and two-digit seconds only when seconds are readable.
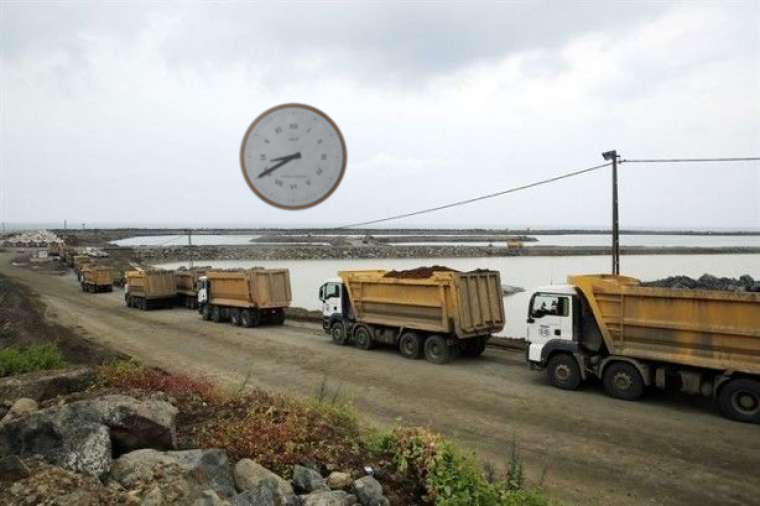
8.40
